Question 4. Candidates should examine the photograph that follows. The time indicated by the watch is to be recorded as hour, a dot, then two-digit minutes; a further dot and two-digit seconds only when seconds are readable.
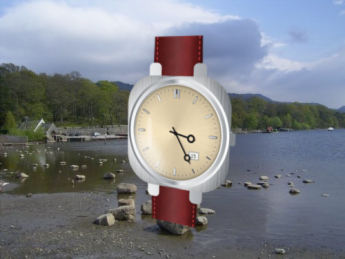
3.25
